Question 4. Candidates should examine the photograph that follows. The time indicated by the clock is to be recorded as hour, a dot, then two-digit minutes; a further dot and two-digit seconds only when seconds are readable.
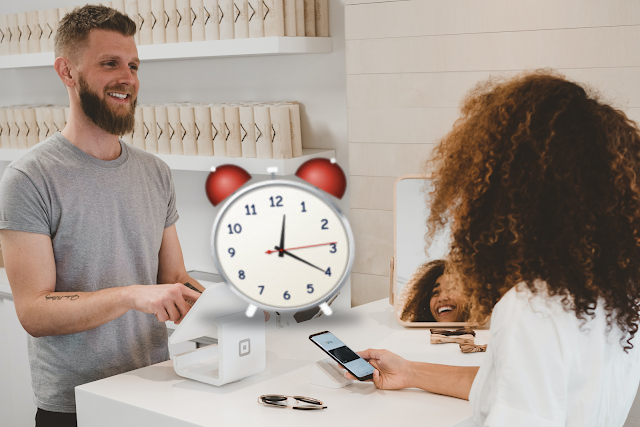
12.20.14
